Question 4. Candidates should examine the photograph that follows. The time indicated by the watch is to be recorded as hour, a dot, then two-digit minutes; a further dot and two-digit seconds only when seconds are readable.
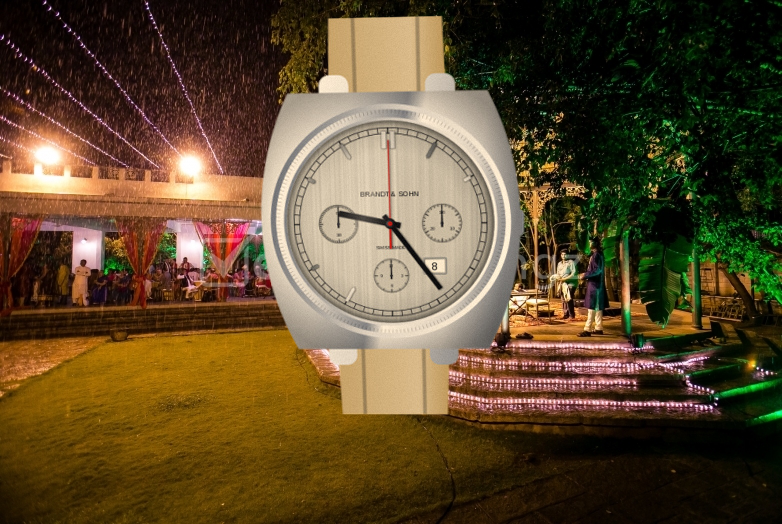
9.24
